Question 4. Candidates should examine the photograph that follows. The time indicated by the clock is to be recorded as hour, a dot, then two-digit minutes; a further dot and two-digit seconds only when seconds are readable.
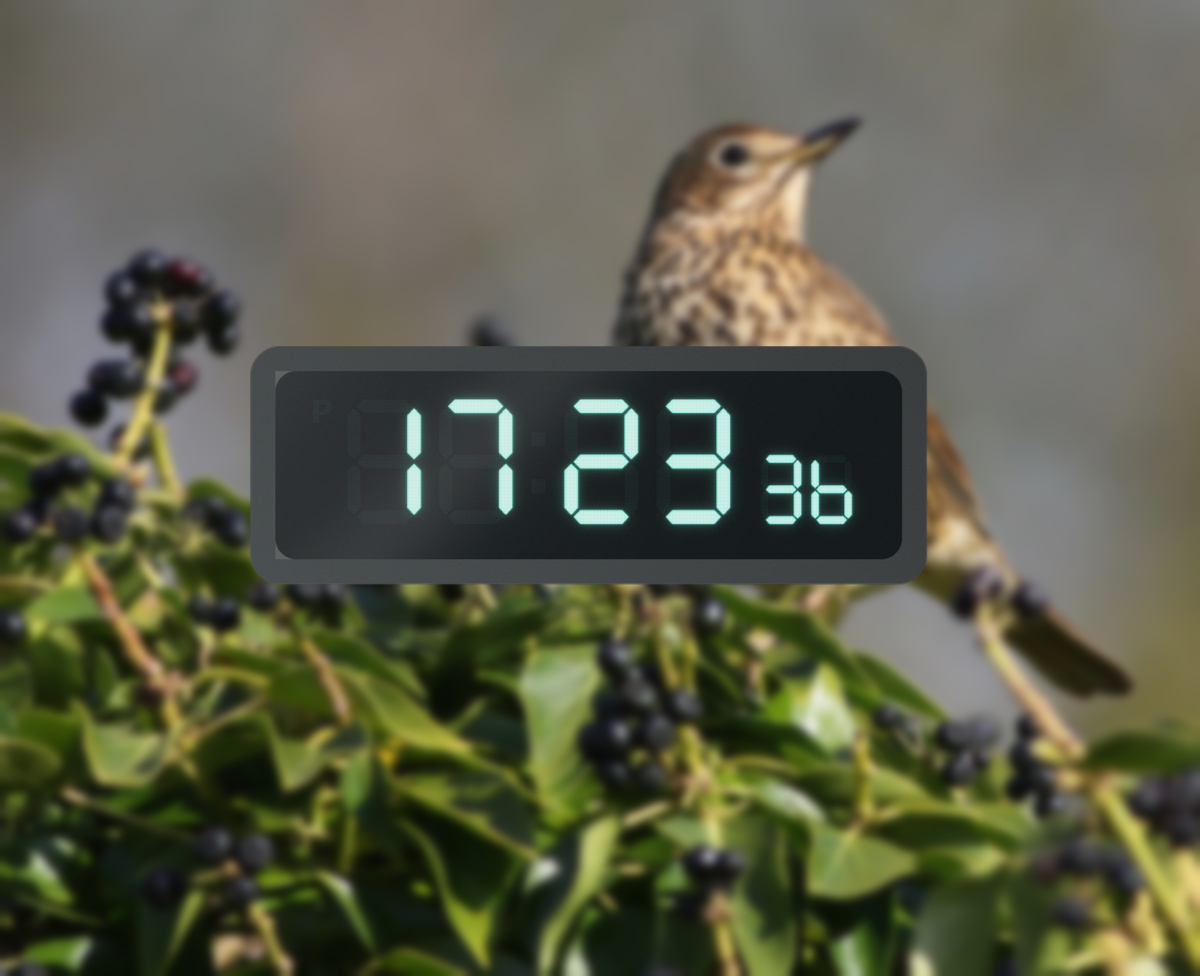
17.23.36
